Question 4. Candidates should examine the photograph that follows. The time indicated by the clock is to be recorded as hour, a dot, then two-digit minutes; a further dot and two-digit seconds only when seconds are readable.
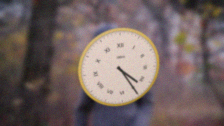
4.25
